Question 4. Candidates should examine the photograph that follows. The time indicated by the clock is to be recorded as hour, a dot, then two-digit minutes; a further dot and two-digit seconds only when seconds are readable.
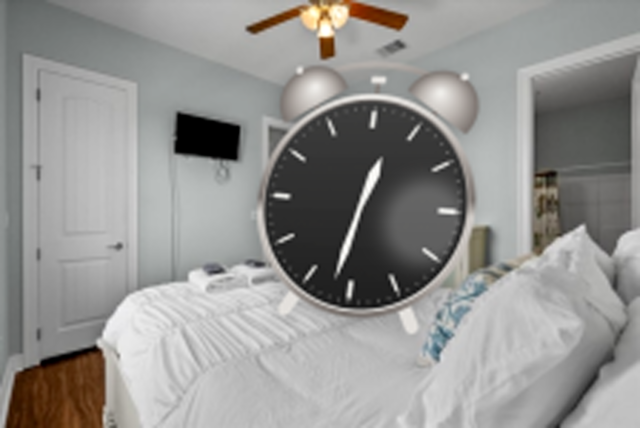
12.32
